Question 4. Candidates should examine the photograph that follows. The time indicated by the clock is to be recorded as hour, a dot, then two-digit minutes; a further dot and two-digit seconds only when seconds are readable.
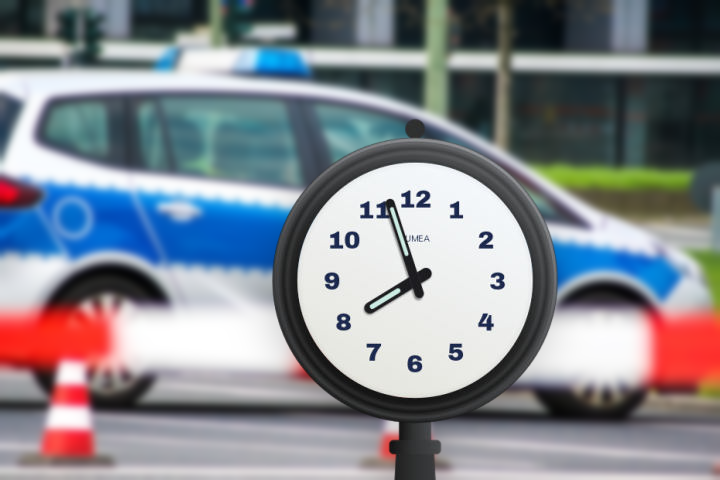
7.57
